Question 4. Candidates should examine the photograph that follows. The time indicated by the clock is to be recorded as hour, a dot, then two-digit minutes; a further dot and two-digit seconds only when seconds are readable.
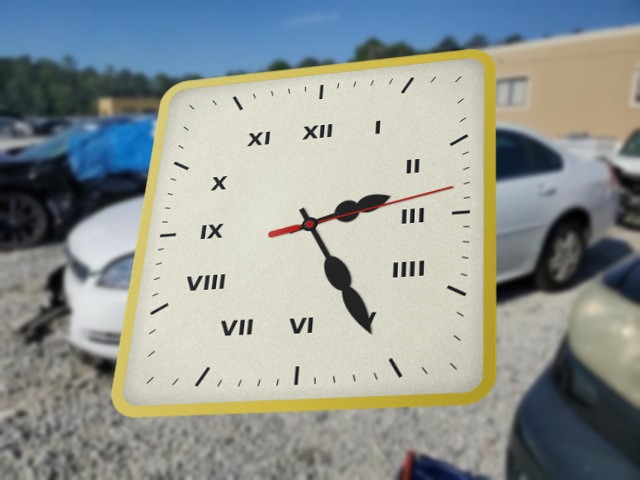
2.25.13
